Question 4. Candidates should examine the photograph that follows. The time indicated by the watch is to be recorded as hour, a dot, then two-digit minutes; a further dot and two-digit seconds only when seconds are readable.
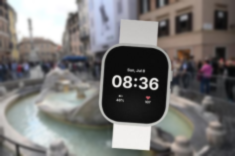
8.36
